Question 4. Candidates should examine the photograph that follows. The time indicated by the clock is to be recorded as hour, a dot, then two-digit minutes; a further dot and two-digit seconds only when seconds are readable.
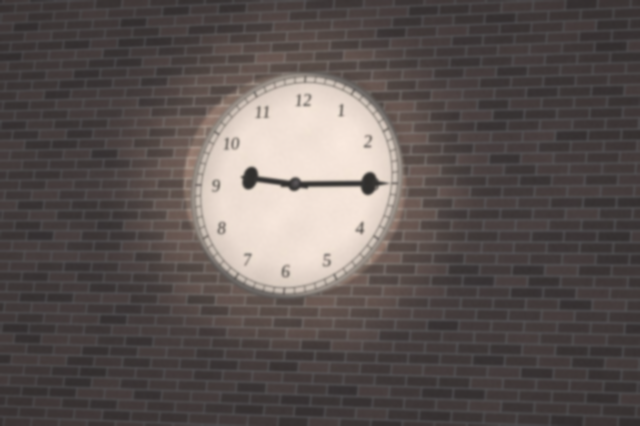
9.15
